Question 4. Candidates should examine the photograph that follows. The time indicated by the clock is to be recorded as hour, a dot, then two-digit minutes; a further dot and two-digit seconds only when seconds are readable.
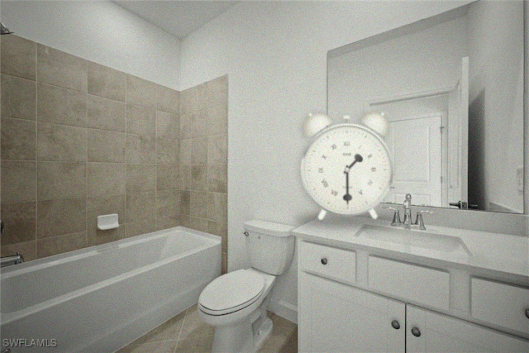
1.30
